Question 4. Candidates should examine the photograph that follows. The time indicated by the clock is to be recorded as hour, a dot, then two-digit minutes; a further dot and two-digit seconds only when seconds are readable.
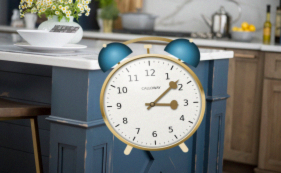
3.08
